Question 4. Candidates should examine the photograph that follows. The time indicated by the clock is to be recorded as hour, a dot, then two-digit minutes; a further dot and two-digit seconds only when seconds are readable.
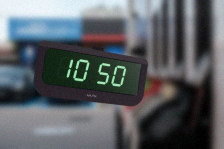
10.50
